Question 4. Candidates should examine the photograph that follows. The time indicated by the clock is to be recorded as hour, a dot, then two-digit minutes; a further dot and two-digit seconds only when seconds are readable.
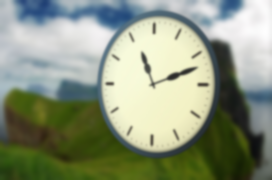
11.12
